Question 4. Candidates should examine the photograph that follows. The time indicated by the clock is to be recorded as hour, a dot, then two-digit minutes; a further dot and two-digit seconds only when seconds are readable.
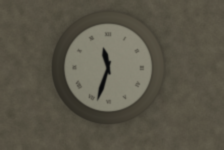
11.33
